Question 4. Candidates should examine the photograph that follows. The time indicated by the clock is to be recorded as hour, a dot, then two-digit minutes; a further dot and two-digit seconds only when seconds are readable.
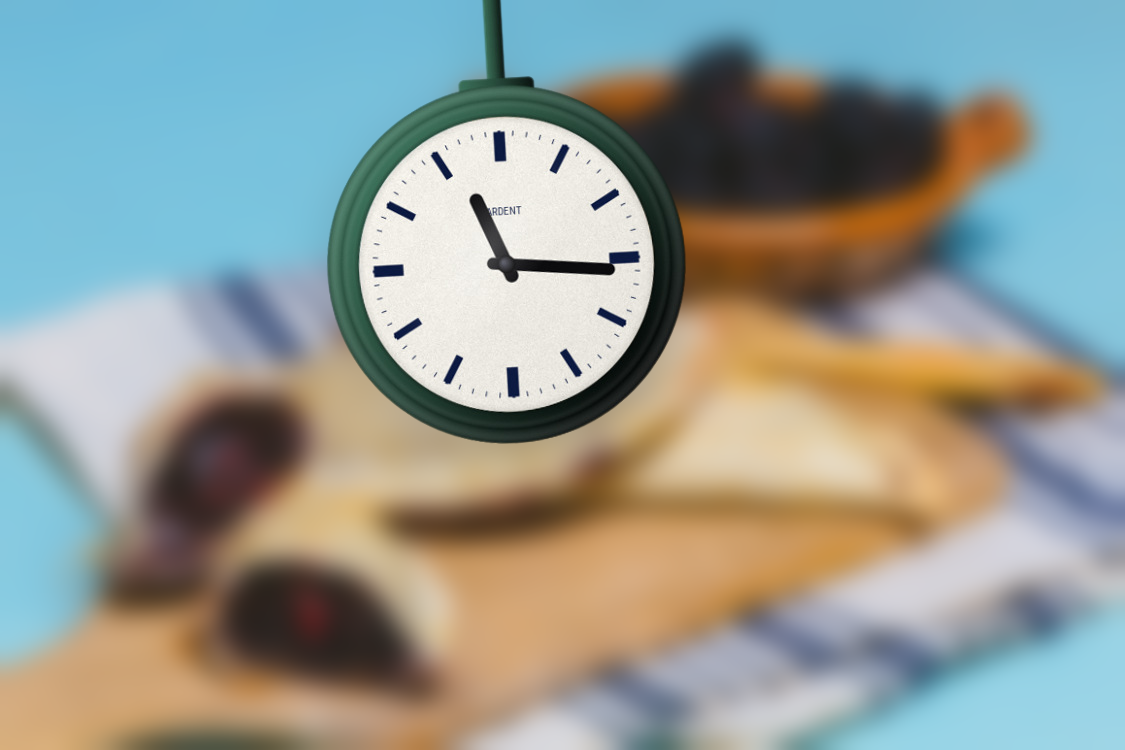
11.16
